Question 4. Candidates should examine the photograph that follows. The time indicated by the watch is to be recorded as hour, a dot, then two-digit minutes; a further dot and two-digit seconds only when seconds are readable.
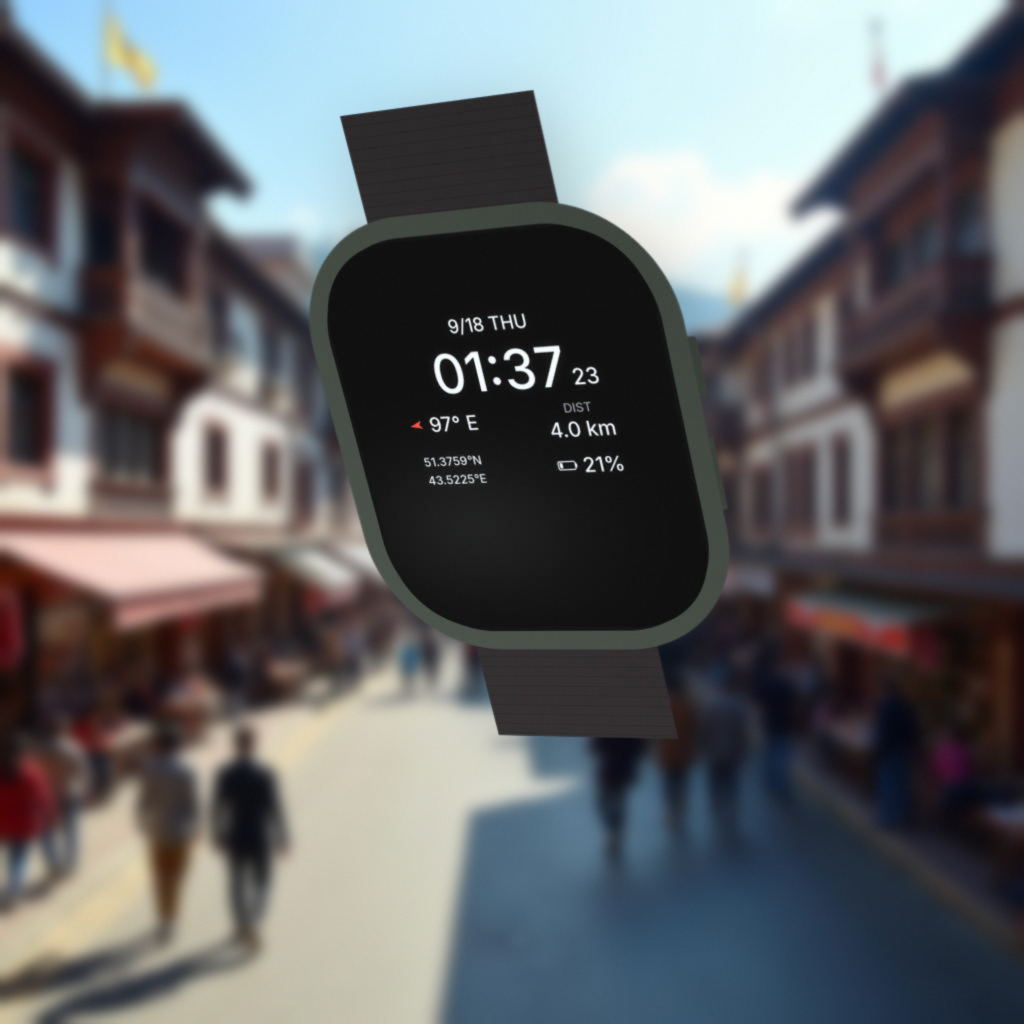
1.37.23
